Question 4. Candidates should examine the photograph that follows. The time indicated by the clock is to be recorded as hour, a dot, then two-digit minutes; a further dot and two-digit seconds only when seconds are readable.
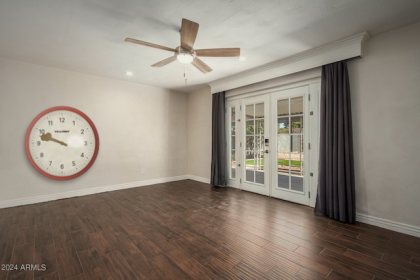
9.48
